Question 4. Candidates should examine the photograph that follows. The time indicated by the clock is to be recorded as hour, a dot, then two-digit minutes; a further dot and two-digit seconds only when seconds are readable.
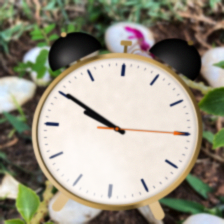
9.50.15
